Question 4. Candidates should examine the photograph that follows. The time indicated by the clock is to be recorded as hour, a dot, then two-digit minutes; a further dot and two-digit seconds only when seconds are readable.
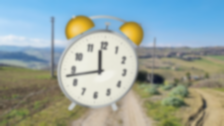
11.43
